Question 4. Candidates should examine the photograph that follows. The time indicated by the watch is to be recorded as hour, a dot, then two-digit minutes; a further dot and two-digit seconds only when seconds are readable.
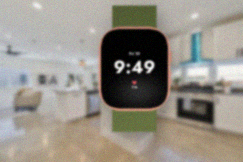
9.49
